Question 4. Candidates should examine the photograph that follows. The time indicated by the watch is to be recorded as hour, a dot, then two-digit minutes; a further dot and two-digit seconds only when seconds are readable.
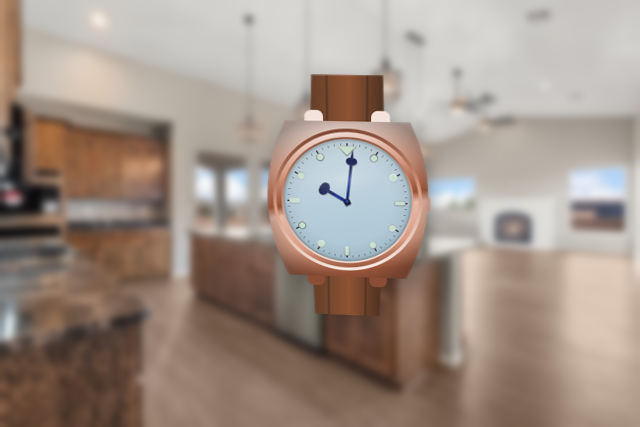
10.01
